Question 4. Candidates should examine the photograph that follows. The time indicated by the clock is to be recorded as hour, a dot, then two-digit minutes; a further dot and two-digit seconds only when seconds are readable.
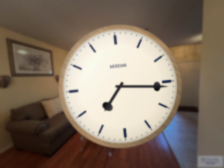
7.16
